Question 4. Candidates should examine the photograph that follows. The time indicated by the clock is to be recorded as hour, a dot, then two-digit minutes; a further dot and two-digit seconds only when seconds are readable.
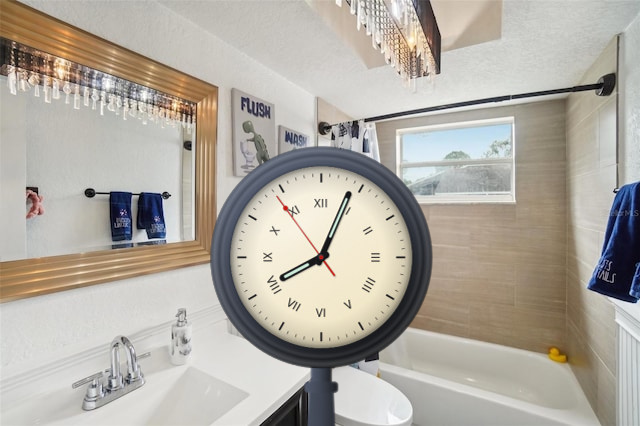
8.03.54
